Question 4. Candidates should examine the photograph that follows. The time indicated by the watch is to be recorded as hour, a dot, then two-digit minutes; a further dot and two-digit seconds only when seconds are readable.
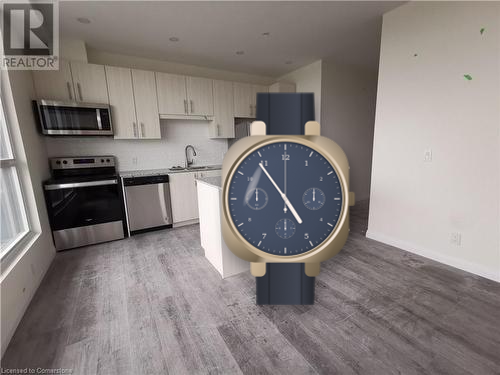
4.54
